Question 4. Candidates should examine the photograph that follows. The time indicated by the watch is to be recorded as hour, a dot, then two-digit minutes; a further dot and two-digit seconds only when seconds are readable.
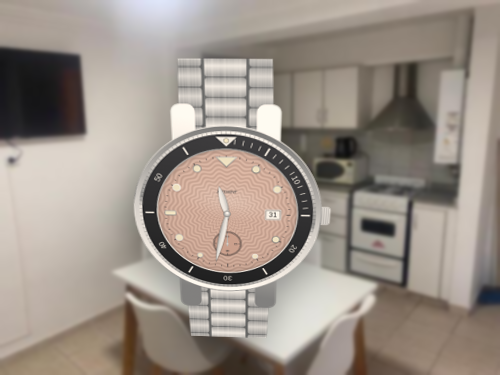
11.32
